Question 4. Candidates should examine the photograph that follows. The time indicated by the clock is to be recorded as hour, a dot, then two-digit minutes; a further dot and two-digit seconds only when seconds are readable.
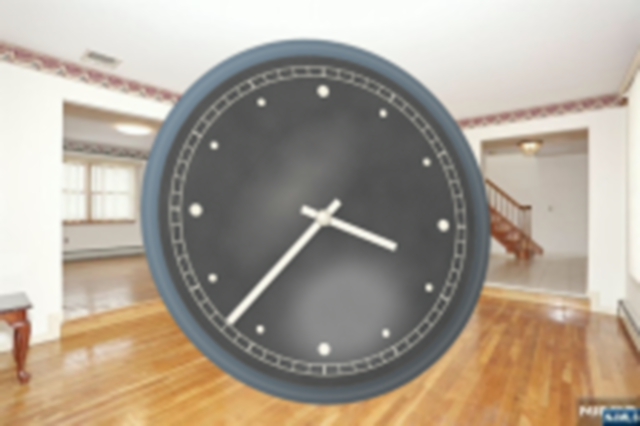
3.37
